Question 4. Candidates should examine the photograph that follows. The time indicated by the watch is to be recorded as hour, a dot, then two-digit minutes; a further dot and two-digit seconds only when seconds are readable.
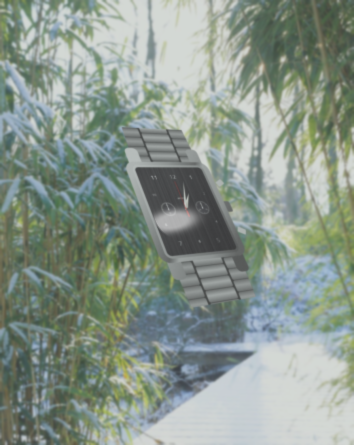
1.03
